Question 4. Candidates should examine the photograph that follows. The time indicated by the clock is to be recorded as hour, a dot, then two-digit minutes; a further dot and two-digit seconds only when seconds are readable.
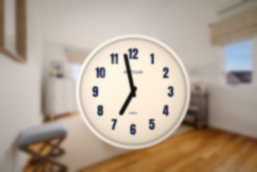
6.58
